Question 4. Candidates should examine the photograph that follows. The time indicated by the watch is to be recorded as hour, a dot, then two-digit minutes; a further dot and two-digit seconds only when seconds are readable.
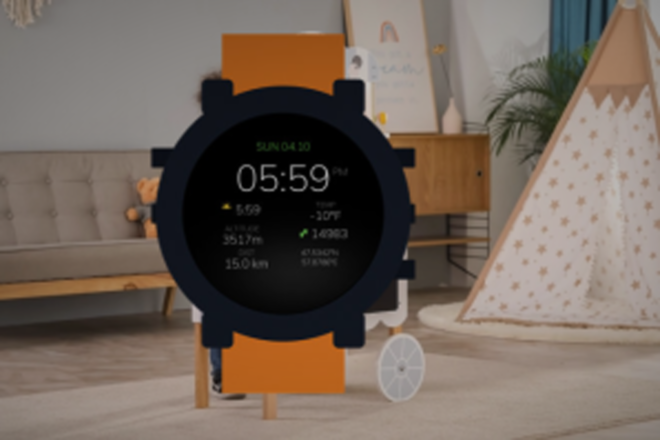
5.59
